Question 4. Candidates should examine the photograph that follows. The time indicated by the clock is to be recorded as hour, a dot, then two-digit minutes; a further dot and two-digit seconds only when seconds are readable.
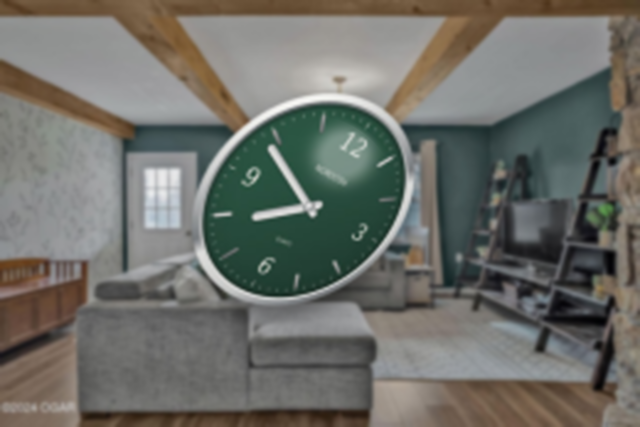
7.49
